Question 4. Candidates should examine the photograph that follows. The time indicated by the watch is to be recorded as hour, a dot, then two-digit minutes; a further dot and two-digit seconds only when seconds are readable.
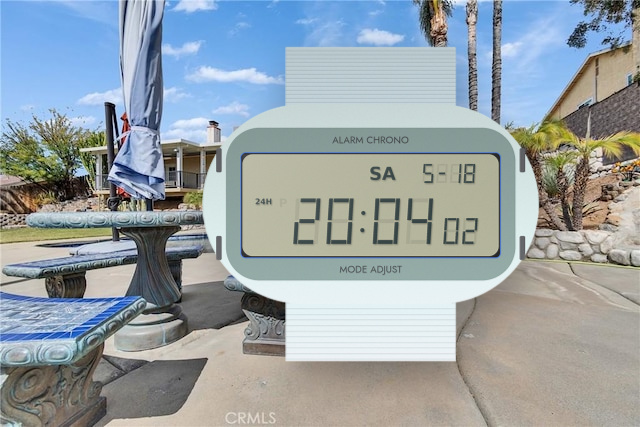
20.04.02
